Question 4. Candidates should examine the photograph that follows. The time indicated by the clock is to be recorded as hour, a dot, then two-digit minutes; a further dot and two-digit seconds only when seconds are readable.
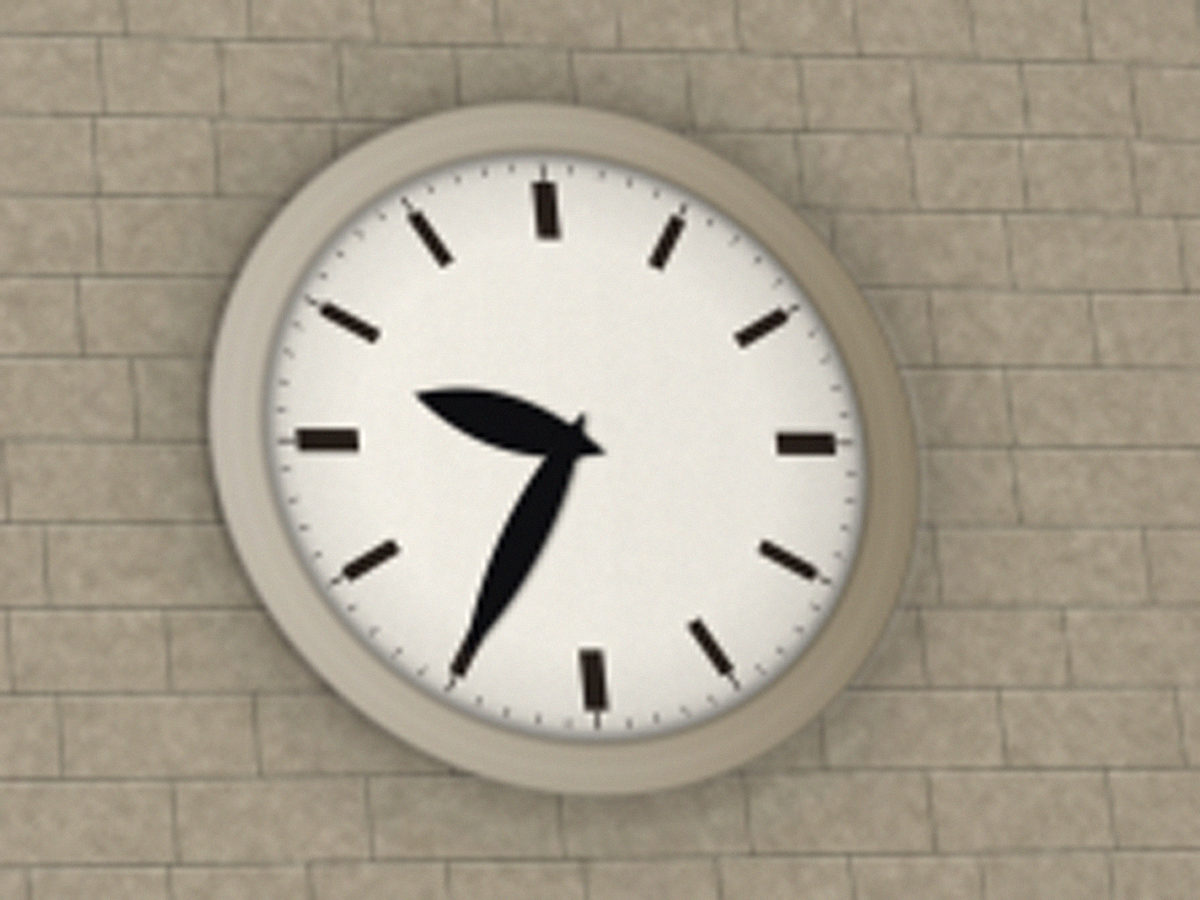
9.35
